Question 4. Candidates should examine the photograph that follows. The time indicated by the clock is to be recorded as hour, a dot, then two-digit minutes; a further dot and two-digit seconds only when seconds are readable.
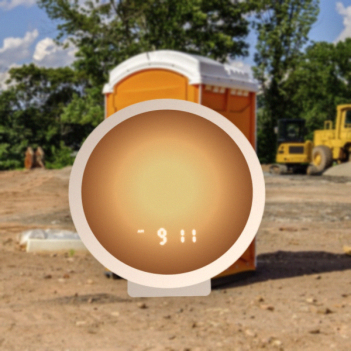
9.11
